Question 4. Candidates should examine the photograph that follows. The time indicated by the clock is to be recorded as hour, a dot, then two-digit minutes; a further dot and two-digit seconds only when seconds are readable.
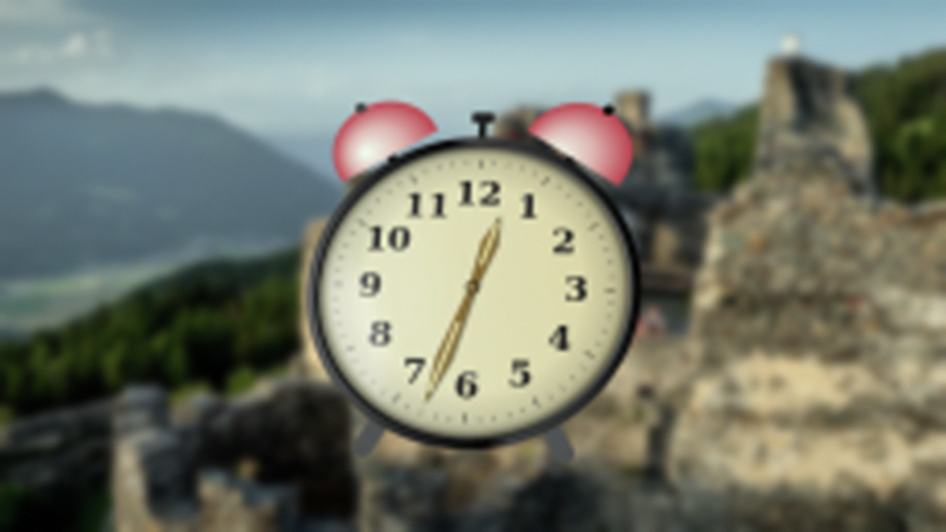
12.33
